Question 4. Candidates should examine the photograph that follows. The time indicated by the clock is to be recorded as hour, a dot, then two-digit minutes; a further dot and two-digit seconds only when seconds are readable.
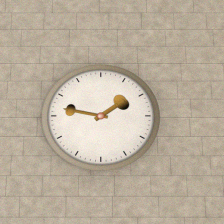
1.47
